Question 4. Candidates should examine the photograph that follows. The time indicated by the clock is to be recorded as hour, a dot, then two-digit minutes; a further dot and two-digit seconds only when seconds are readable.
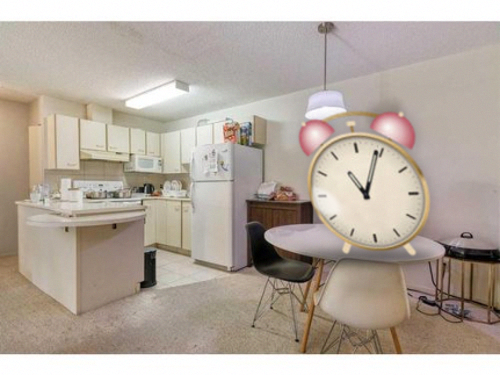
11.04
